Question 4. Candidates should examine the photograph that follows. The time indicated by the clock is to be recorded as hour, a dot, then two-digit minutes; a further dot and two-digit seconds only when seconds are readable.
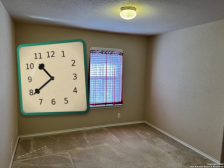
10.39
